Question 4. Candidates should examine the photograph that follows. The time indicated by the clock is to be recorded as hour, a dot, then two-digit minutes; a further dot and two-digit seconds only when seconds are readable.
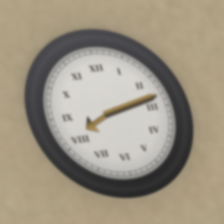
8.13
